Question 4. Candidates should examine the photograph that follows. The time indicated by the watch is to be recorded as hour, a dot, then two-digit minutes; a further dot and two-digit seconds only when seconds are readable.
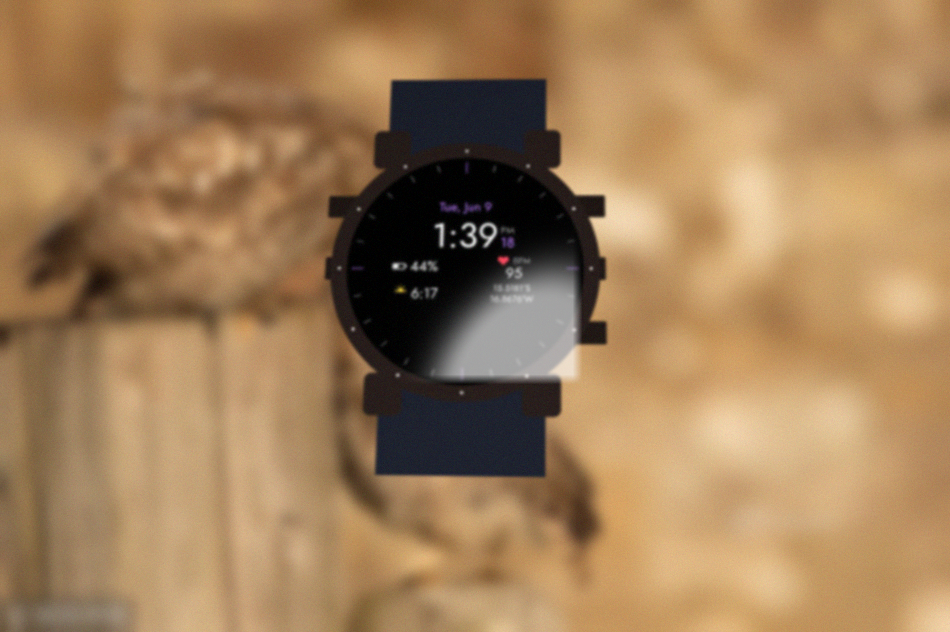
1.39
